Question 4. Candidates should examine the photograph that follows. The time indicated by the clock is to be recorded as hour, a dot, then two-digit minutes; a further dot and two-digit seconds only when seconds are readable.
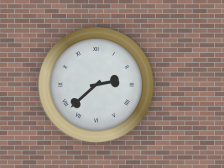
2.38
